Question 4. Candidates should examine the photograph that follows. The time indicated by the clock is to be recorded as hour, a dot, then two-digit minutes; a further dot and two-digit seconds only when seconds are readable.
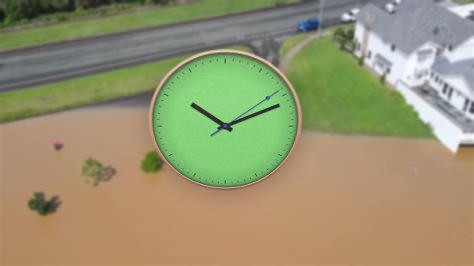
10.11.09
